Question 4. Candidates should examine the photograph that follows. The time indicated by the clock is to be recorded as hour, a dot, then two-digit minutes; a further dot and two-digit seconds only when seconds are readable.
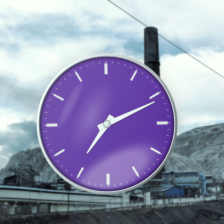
7.11
